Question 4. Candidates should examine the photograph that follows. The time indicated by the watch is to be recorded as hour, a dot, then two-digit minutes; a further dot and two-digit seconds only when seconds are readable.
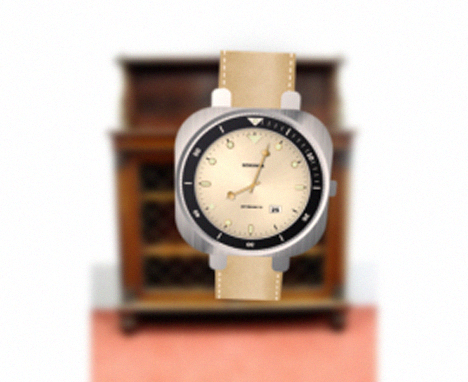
8.03
